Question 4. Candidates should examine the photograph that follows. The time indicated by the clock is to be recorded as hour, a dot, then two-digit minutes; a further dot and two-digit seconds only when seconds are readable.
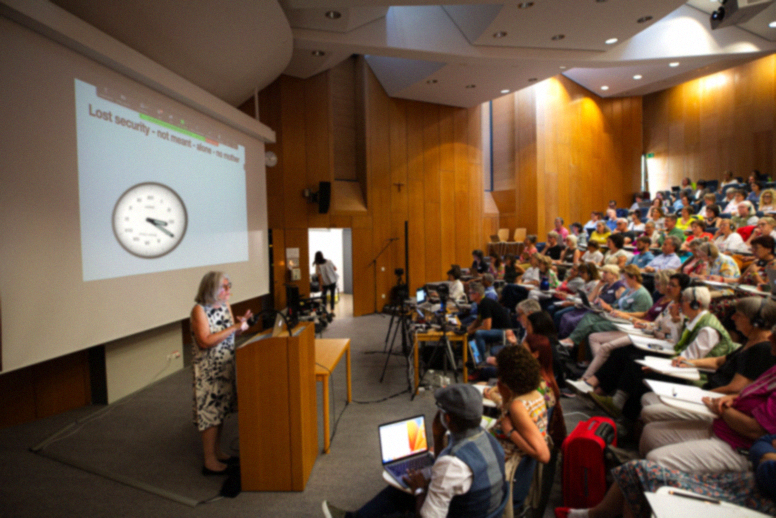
3.20
